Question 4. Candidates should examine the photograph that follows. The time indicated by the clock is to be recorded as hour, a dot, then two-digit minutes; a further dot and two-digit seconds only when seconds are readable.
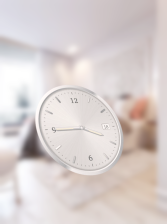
3.45
